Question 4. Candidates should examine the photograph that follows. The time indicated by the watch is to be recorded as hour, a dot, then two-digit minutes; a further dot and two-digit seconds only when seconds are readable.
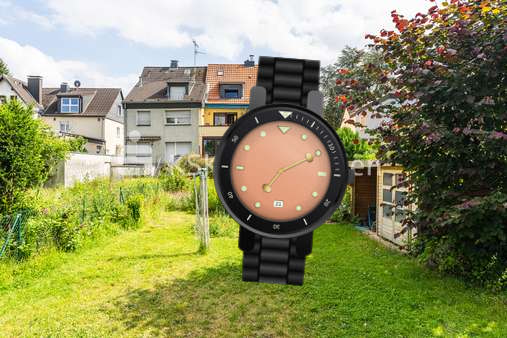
7.10
